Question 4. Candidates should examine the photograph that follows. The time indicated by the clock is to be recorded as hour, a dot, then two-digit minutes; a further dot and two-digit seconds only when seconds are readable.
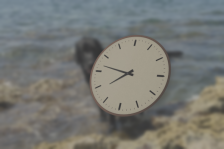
7.47
